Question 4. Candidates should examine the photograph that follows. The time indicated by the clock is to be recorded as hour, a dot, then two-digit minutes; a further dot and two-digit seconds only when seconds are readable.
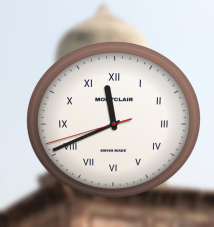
11.40.42
